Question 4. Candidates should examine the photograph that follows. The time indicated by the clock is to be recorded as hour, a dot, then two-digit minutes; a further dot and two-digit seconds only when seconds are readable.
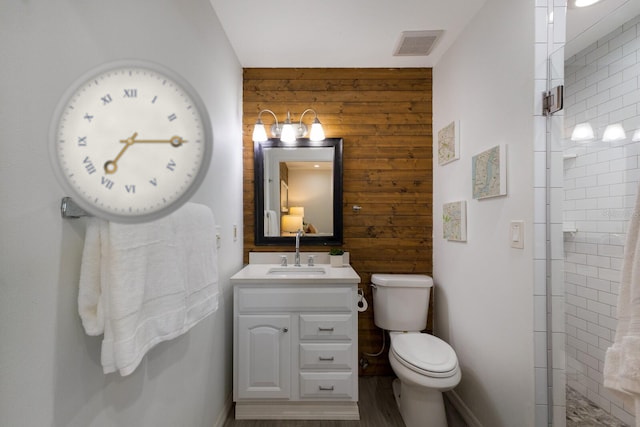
7.15
